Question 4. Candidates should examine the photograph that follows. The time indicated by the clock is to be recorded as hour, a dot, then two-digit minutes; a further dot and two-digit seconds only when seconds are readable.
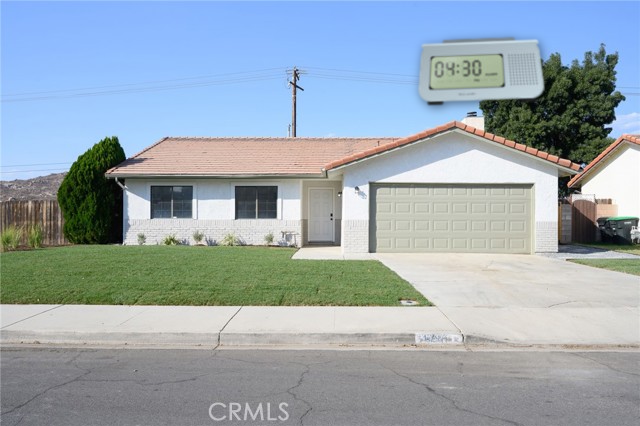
4.30
